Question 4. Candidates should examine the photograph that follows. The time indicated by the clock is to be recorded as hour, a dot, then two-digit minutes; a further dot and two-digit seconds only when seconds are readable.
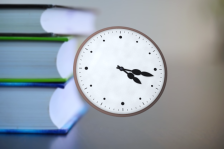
4.17
